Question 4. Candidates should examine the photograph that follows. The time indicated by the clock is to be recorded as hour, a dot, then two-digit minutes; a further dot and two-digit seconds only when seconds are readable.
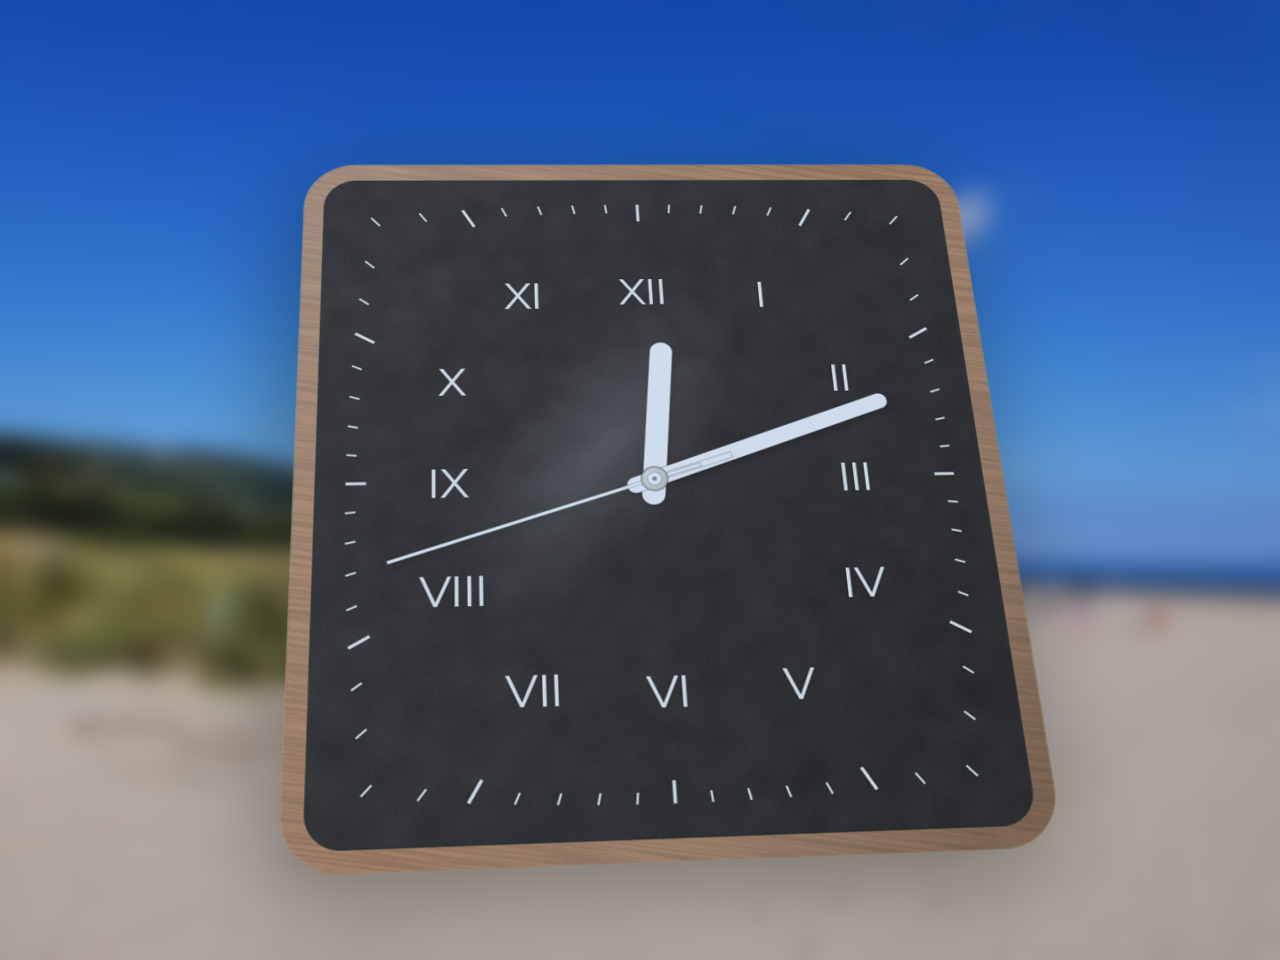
12.11.42
